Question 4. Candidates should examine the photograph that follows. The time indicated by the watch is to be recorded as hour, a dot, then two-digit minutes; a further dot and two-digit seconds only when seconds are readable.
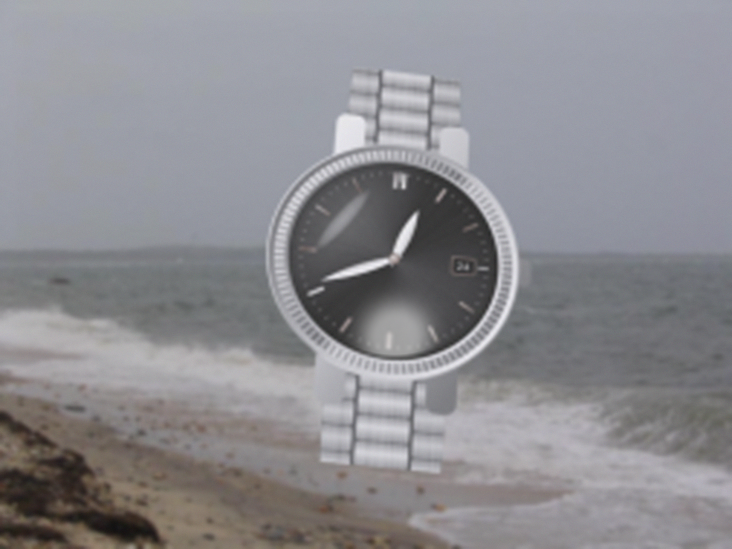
12.41
